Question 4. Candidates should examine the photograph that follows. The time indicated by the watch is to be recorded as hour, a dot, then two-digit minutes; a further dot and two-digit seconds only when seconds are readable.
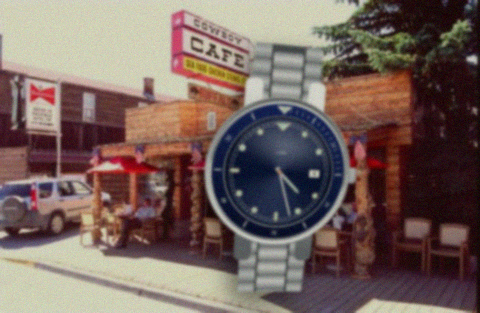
4.27
